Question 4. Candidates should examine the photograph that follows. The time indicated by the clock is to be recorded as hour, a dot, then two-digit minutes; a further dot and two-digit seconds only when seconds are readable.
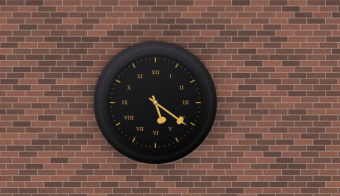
5.21
